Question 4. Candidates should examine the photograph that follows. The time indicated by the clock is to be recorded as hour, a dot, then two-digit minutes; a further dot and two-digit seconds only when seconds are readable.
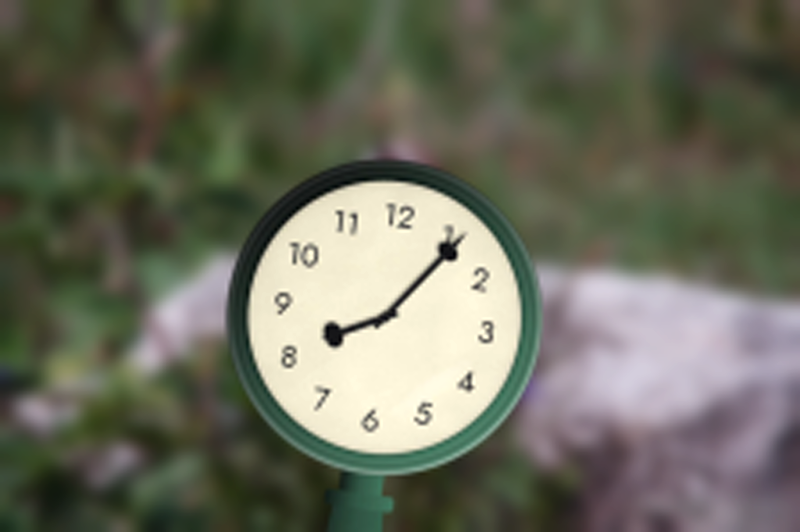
8.06
